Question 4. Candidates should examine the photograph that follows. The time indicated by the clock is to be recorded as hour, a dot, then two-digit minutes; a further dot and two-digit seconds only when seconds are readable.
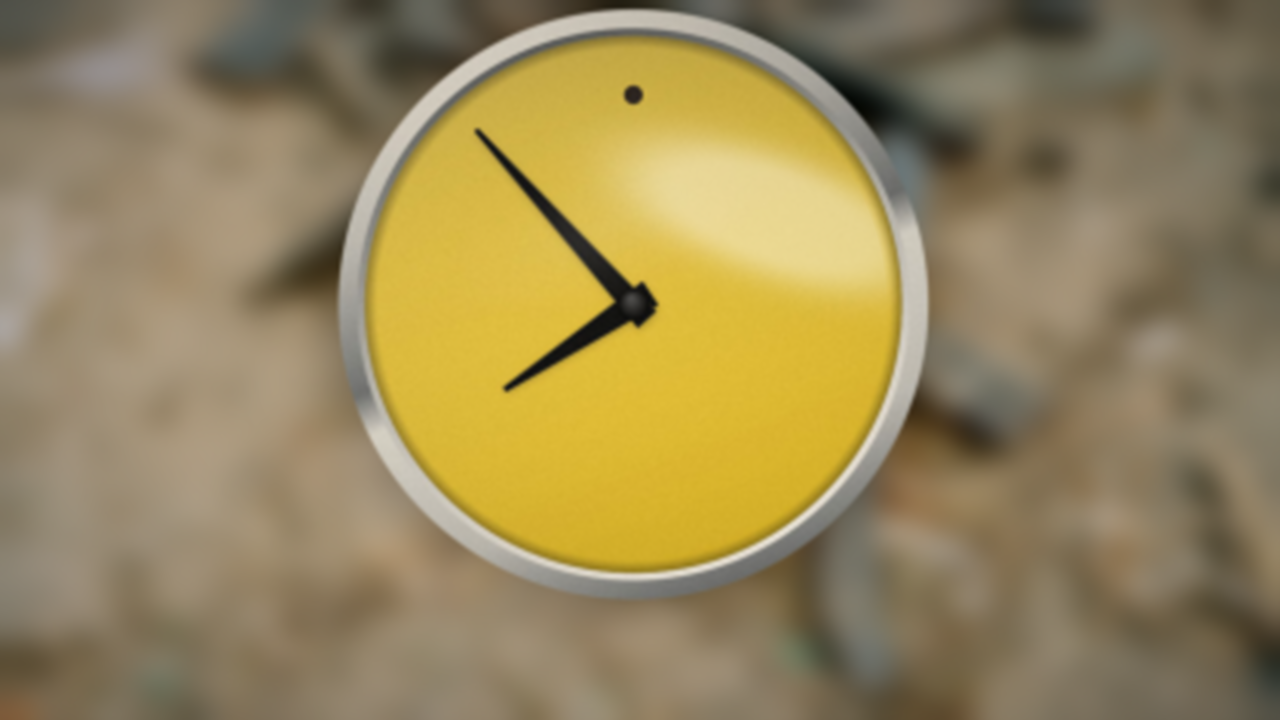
7.53
